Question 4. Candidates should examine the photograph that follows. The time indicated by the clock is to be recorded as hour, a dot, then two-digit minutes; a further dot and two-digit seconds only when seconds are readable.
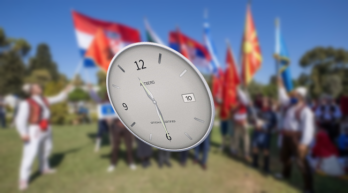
11.30
